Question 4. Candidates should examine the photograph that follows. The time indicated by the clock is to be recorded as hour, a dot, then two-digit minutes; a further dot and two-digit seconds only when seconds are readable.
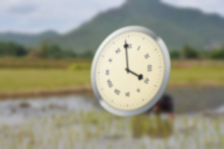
3.59
